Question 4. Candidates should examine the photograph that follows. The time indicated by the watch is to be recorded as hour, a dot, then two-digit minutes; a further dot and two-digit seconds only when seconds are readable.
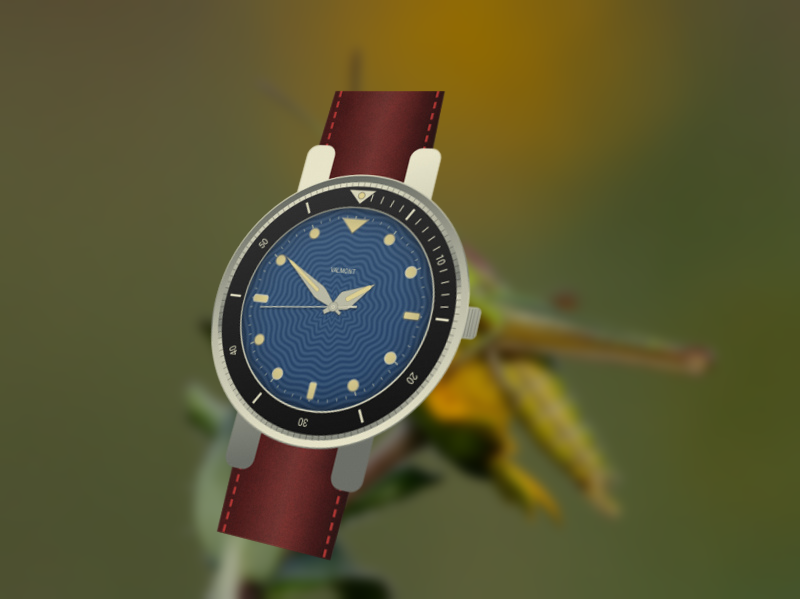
1.50.44
